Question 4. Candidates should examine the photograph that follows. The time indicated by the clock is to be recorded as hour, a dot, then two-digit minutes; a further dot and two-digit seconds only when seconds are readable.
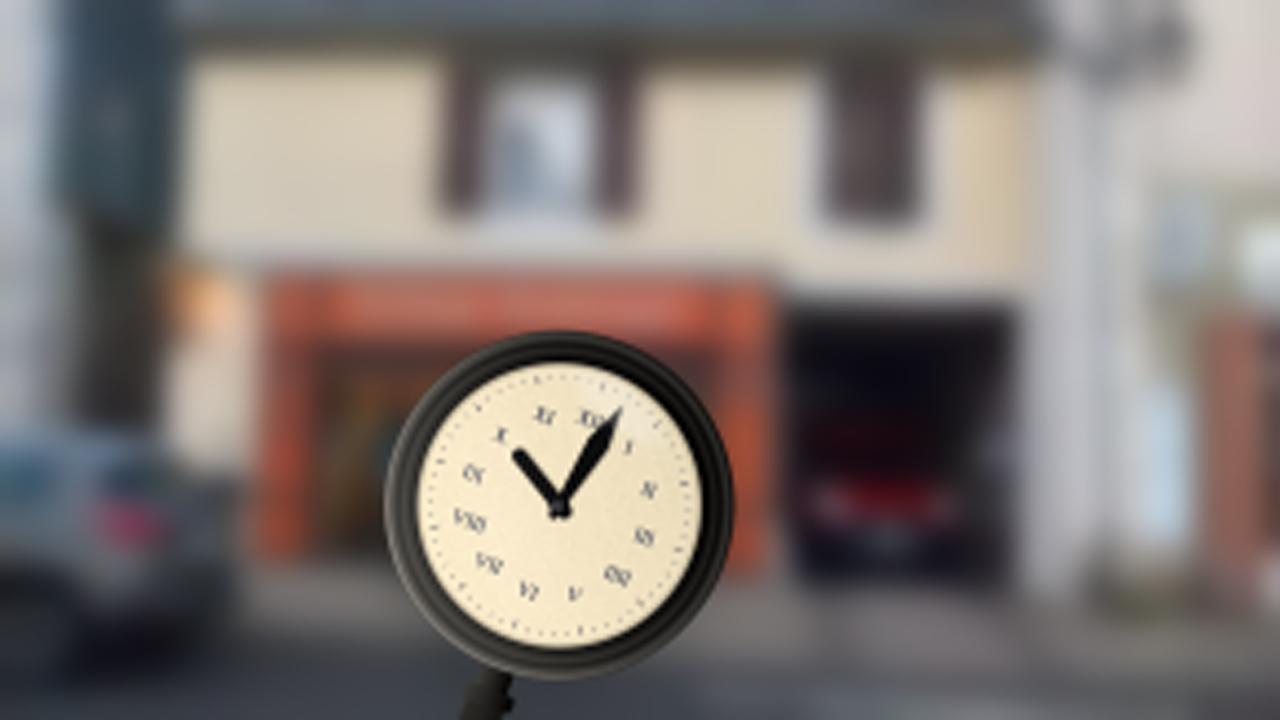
10.02
